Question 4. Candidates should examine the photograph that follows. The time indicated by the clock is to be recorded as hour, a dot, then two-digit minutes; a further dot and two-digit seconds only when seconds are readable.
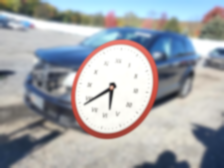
5.39
